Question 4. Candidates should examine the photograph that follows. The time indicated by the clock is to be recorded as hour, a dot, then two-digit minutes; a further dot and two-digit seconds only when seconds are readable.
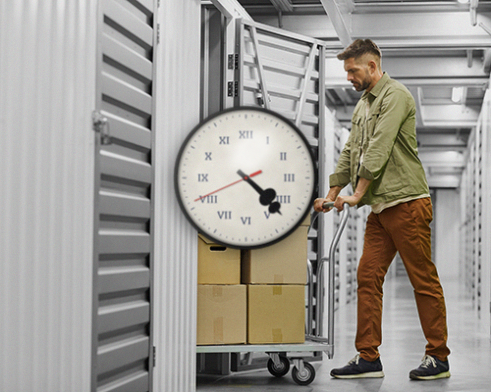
4.22.41
